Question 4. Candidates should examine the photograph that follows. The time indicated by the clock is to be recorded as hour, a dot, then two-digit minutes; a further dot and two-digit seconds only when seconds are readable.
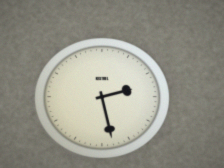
2.28
